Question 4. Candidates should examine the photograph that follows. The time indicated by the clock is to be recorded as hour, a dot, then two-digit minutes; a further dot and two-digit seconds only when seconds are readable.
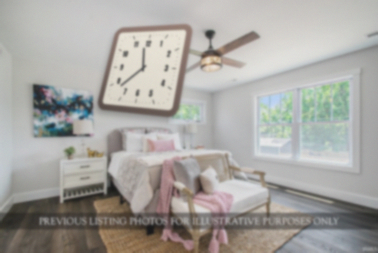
11.38
